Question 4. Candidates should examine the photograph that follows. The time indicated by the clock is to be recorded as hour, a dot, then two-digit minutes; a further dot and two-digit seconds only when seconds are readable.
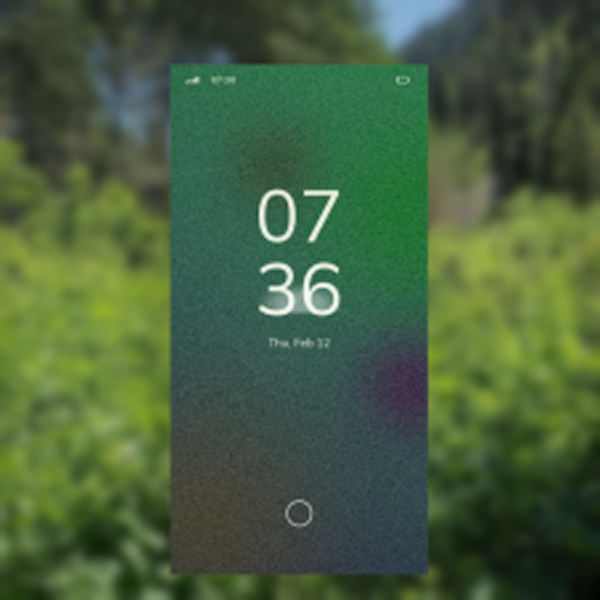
7.36
